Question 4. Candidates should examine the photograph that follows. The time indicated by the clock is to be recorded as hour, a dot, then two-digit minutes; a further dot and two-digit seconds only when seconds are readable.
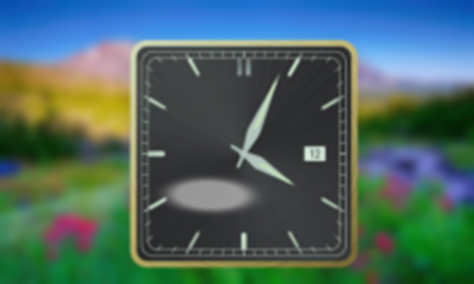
4.04
